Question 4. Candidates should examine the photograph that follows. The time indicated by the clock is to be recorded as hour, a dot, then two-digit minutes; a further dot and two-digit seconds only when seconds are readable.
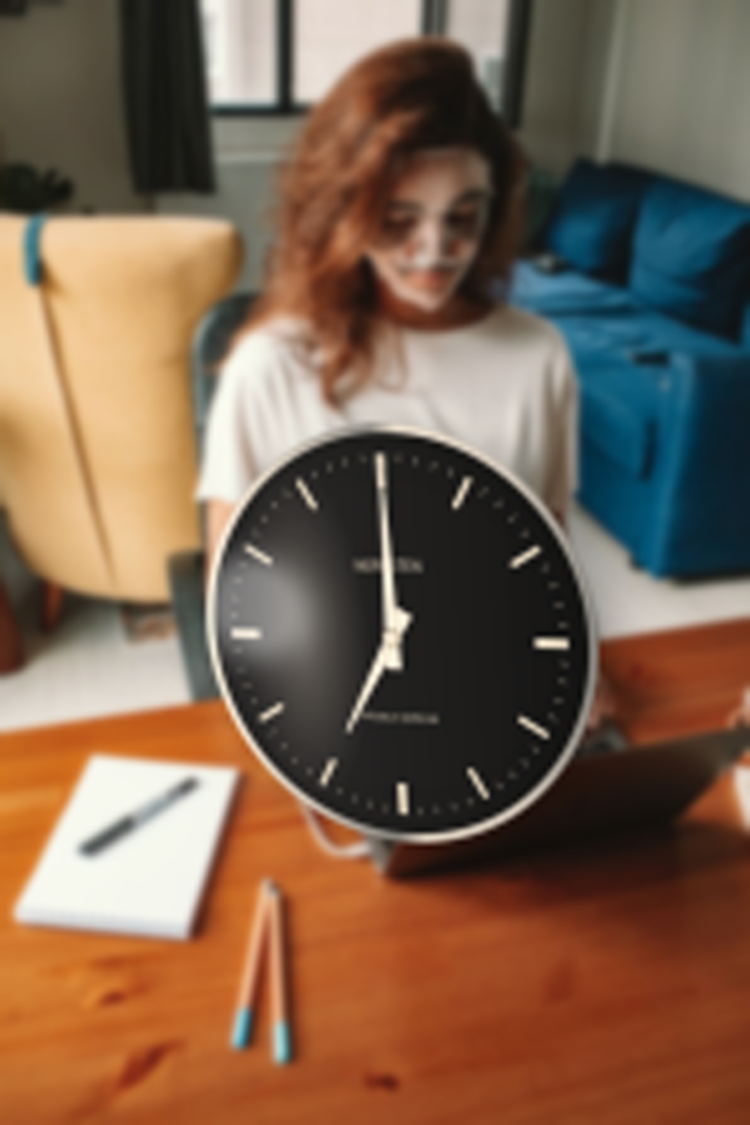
7.00
